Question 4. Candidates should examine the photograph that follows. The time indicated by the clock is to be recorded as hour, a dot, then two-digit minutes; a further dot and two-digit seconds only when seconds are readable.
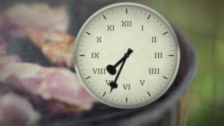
7.34
